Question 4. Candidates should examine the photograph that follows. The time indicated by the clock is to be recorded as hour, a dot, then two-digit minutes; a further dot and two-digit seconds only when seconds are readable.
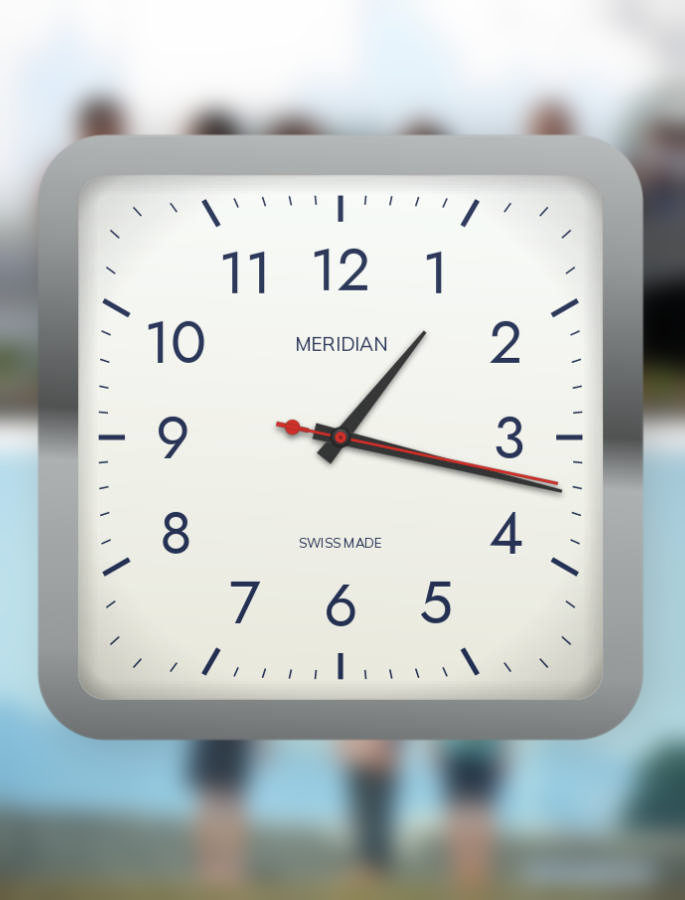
1.17.17
